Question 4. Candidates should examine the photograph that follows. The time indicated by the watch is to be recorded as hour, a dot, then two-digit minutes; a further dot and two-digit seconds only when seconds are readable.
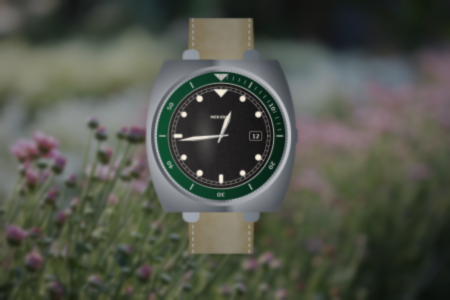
12.44
